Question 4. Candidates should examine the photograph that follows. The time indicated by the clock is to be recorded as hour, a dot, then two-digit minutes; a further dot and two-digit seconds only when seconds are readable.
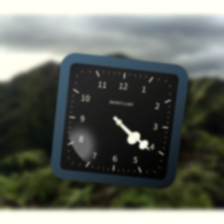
4.21
